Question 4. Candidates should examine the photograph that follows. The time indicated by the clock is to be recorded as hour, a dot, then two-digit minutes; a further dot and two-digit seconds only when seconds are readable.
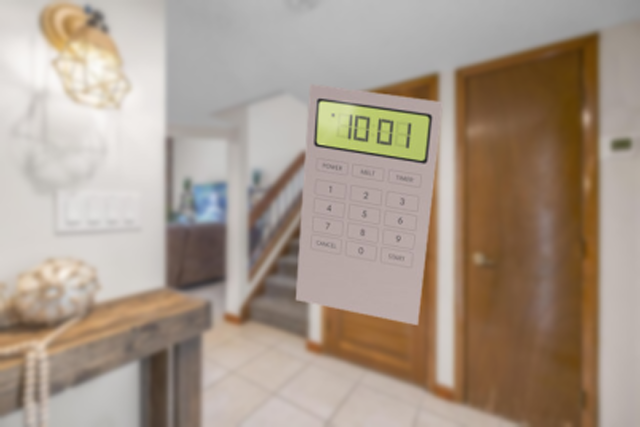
10.01
